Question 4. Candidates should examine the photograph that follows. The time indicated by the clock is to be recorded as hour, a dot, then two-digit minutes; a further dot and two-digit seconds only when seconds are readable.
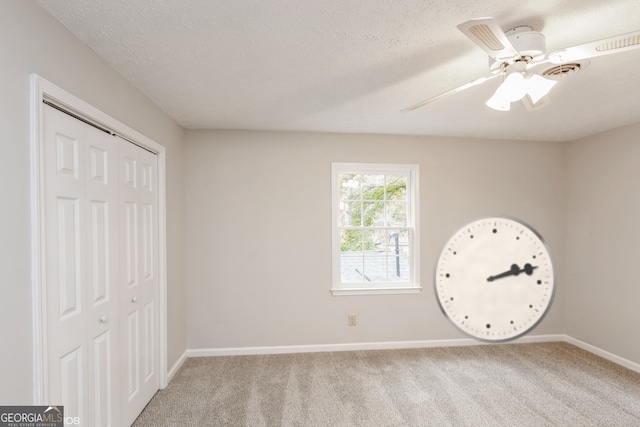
2.12
